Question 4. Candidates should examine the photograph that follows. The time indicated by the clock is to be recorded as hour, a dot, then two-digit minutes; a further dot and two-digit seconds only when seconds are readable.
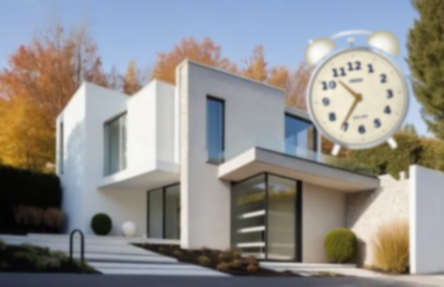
10.36
